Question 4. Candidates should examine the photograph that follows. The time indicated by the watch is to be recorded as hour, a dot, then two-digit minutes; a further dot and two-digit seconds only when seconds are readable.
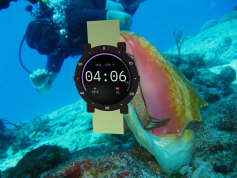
4.06
